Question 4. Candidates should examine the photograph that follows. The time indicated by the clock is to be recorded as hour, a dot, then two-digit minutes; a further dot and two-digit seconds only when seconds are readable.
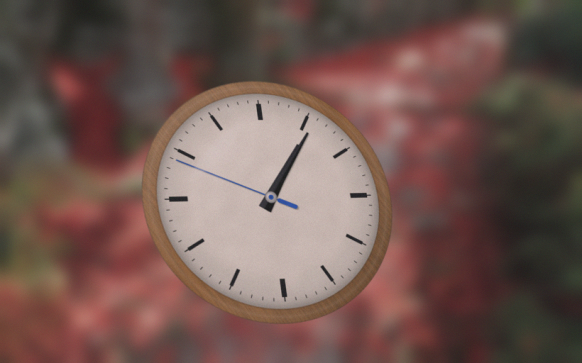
1.05.49
